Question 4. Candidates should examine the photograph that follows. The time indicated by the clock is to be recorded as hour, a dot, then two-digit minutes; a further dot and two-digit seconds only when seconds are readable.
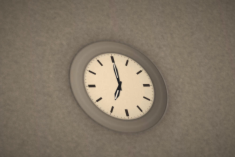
7.00
